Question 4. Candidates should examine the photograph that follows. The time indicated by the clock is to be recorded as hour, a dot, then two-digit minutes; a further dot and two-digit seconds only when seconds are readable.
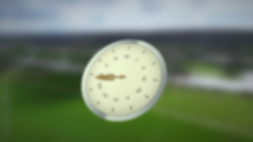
8.44
